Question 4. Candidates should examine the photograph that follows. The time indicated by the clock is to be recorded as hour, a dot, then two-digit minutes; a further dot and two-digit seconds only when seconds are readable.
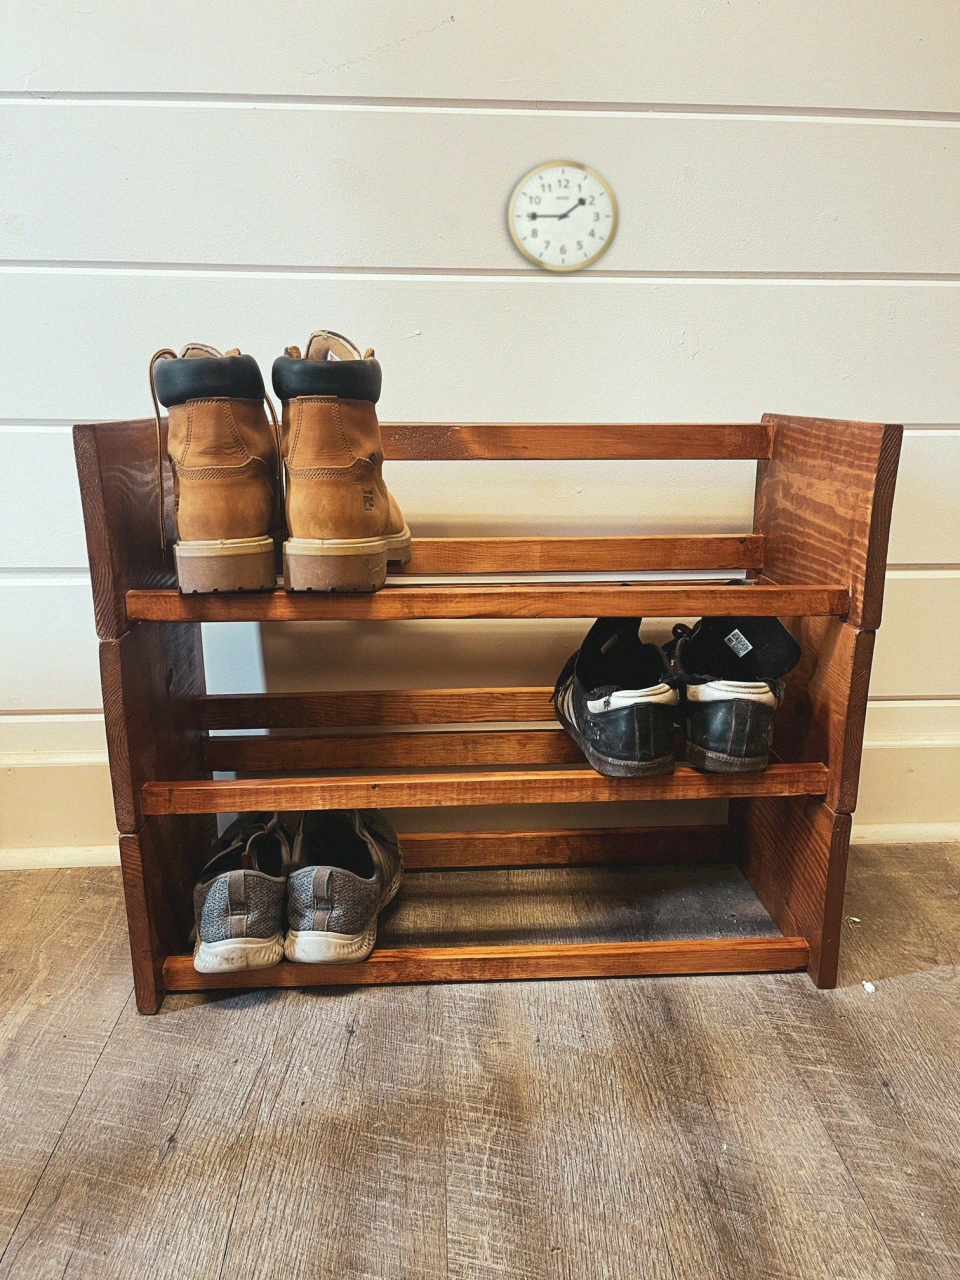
1.45
